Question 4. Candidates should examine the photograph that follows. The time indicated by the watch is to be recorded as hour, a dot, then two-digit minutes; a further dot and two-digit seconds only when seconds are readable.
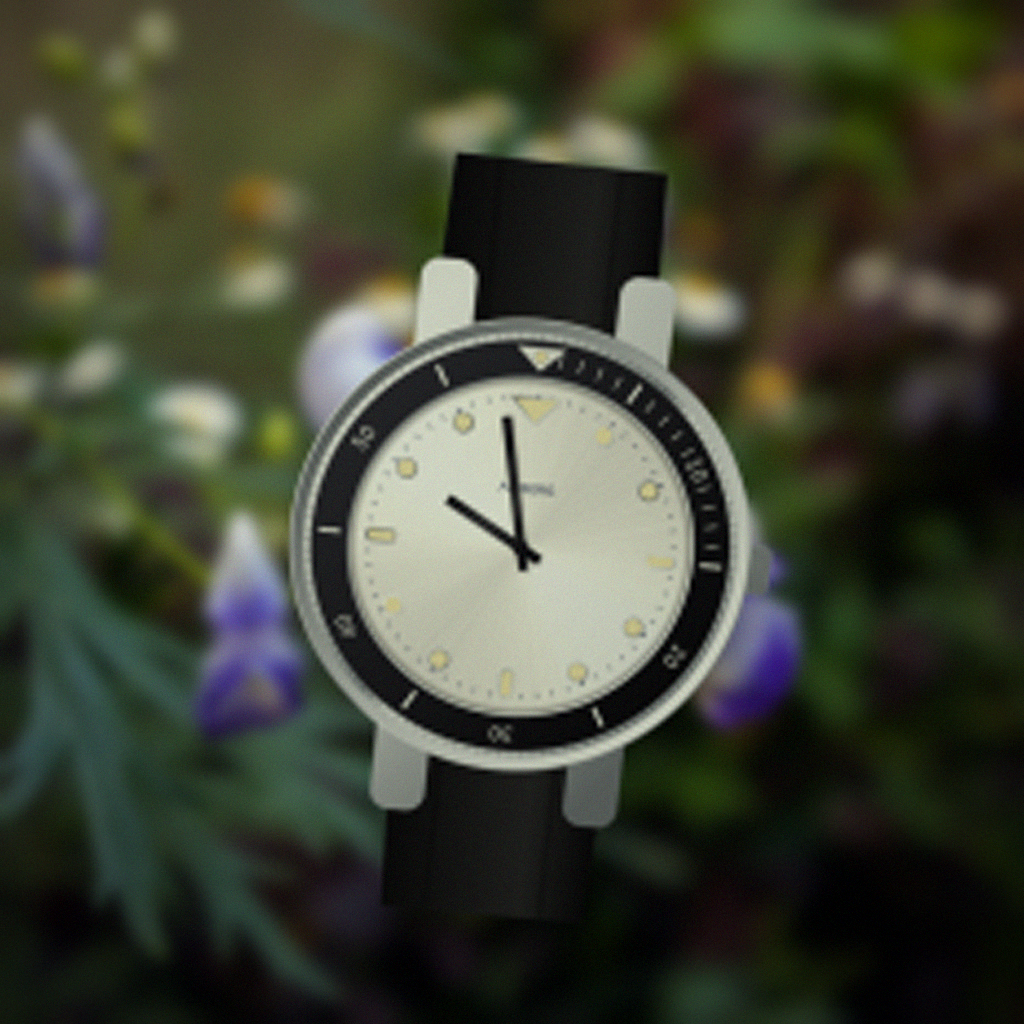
9.58
